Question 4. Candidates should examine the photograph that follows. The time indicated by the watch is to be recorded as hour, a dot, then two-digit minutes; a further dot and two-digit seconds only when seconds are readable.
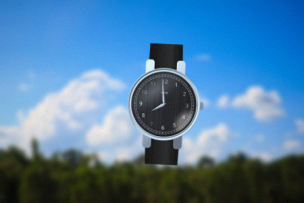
7.59
